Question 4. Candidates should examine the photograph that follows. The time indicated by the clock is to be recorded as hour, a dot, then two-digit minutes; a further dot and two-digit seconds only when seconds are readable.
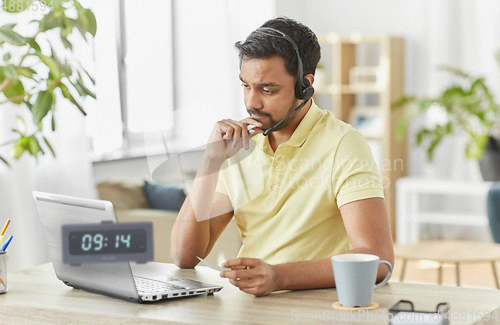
9.14
